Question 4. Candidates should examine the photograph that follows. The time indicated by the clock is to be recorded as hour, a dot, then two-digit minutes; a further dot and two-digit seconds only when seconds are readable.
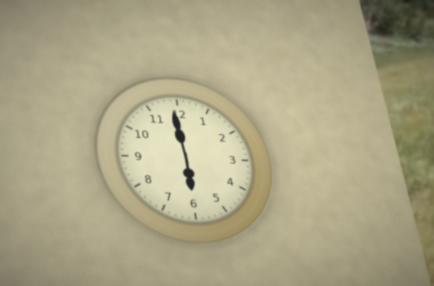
5.59
